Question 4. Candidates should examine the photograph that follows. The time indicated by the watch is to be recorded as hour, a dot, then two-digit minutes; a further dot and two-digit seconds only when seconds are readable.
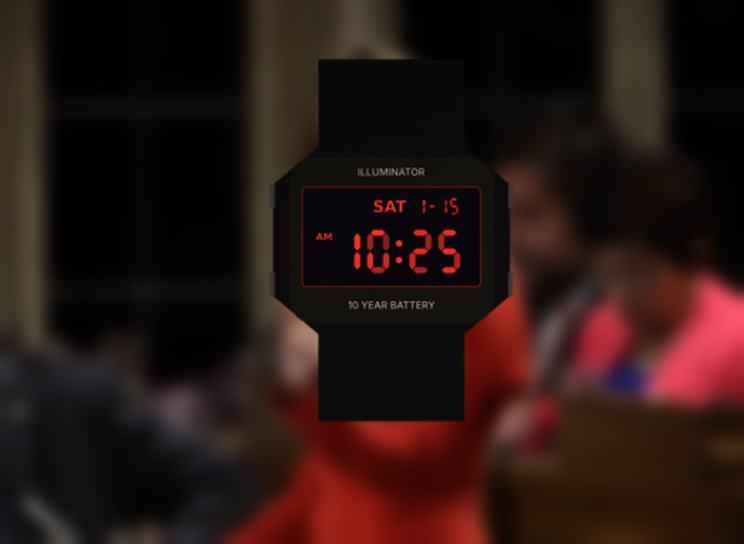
10.25
